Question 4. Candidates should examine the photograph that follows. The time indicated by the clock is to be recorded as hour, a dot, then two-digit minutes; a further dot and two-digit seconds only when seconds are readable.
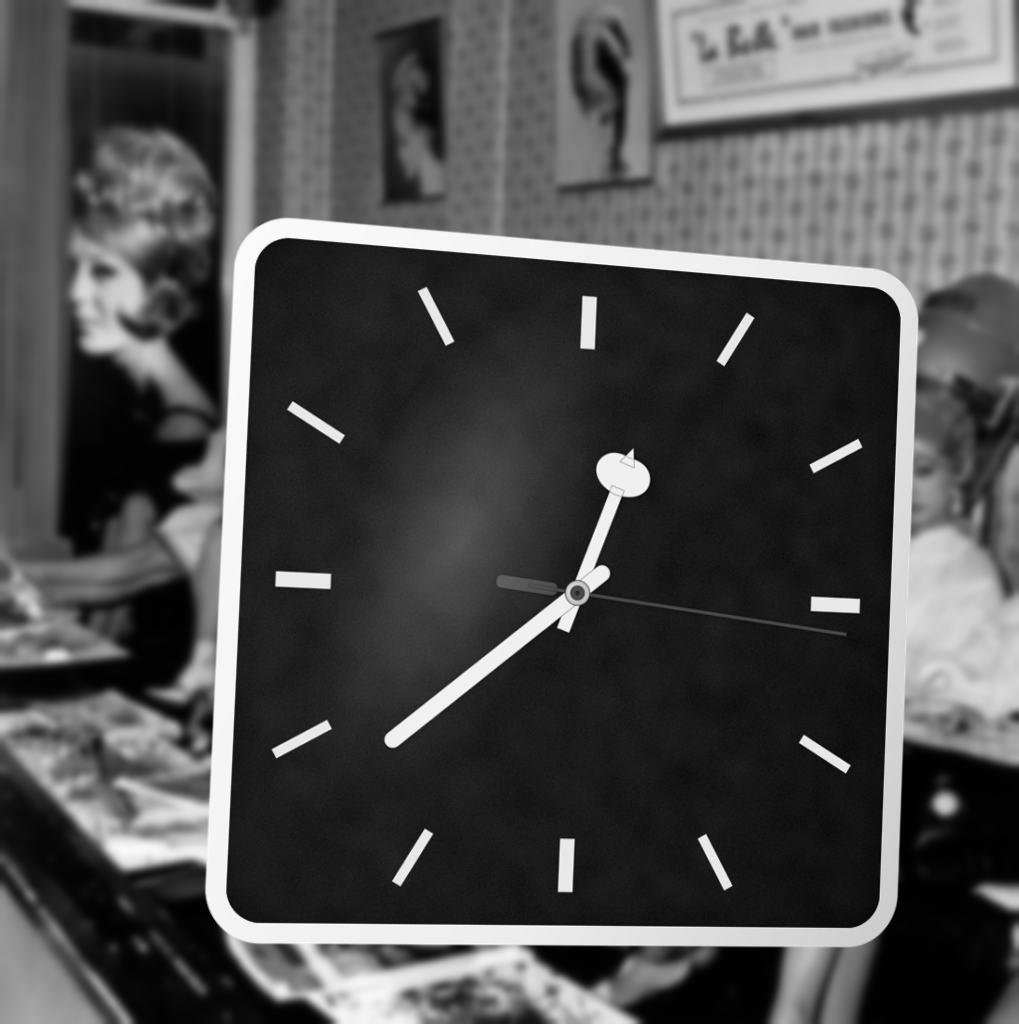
12.38.16
